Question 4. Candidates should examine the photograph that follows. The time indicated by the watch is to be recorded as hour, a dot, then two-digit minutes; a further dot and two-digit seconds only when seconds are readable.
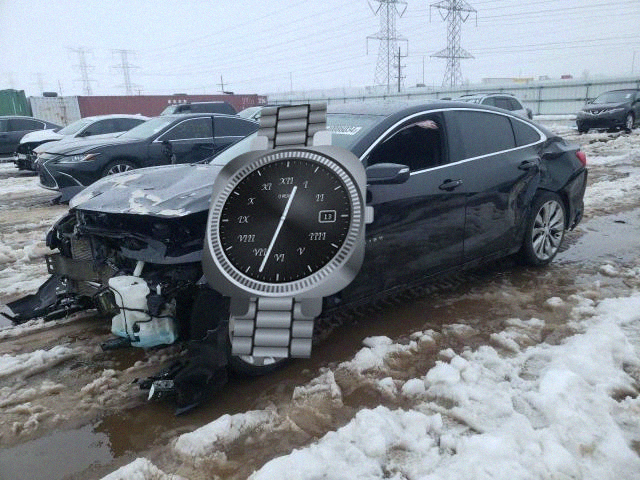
12.33
